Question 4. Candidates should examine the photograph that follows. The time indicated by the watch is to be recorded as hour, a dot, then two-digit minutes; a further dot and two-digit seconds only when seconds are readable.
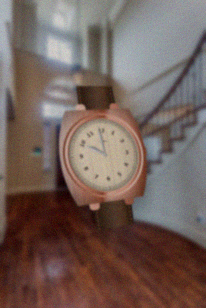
9.59
